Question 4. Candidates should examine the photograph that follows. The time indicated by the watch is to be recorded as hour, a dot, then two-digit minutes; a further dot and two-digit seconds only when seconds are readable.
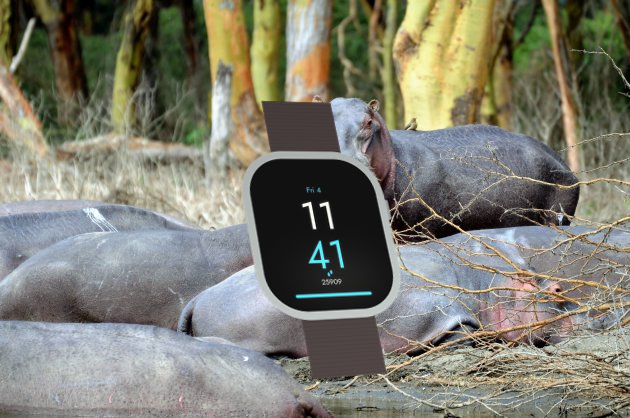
11.41
